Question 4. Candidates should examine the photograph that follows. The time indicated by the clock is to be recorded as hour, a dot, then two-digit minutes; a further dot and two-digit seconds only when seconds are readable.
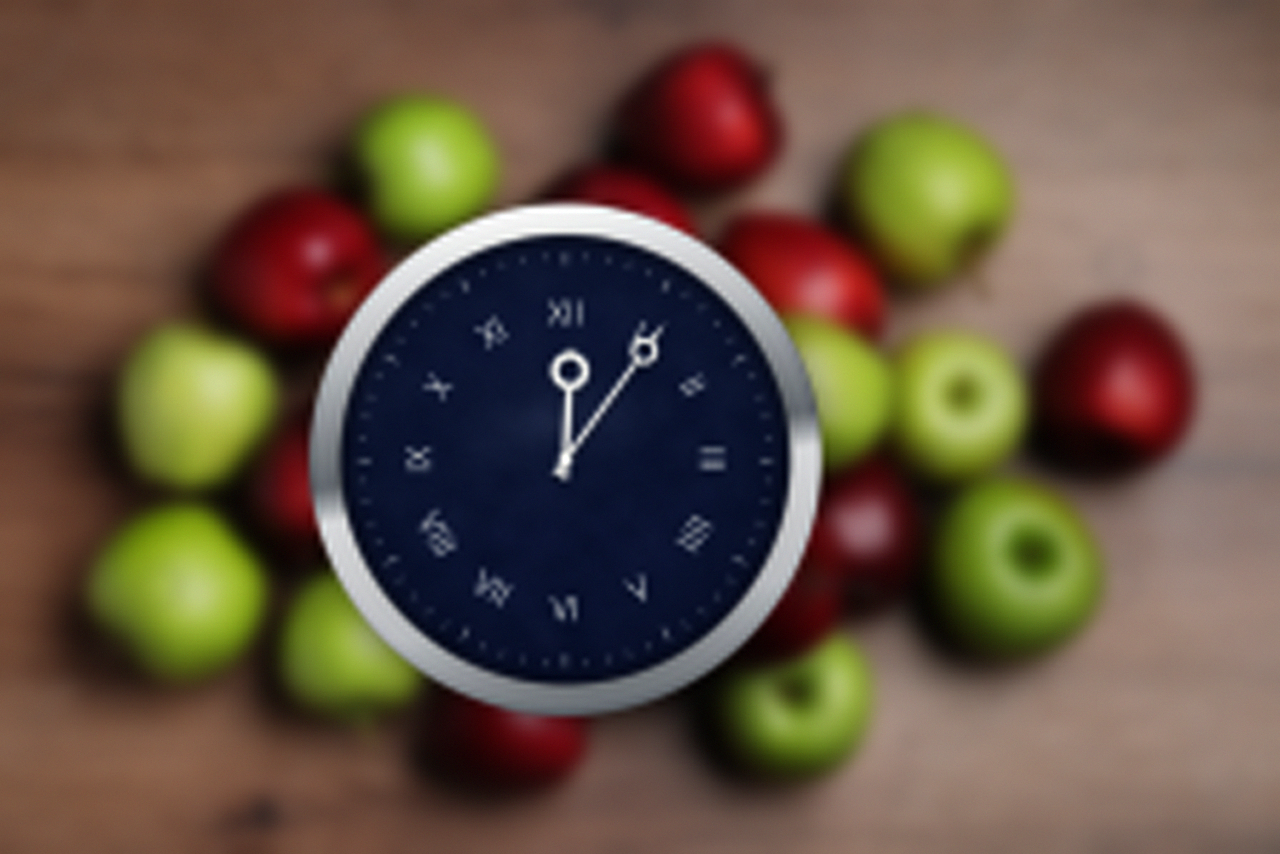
12.06
